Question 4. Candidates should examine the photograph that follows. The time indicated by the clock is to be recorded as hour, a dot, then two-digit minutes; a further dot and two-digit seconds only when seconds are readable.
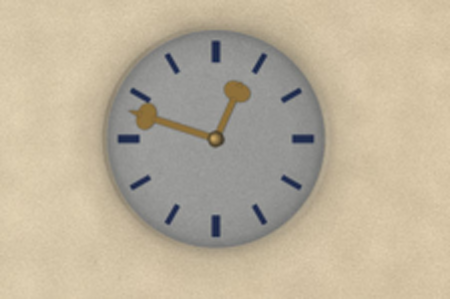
12.48
